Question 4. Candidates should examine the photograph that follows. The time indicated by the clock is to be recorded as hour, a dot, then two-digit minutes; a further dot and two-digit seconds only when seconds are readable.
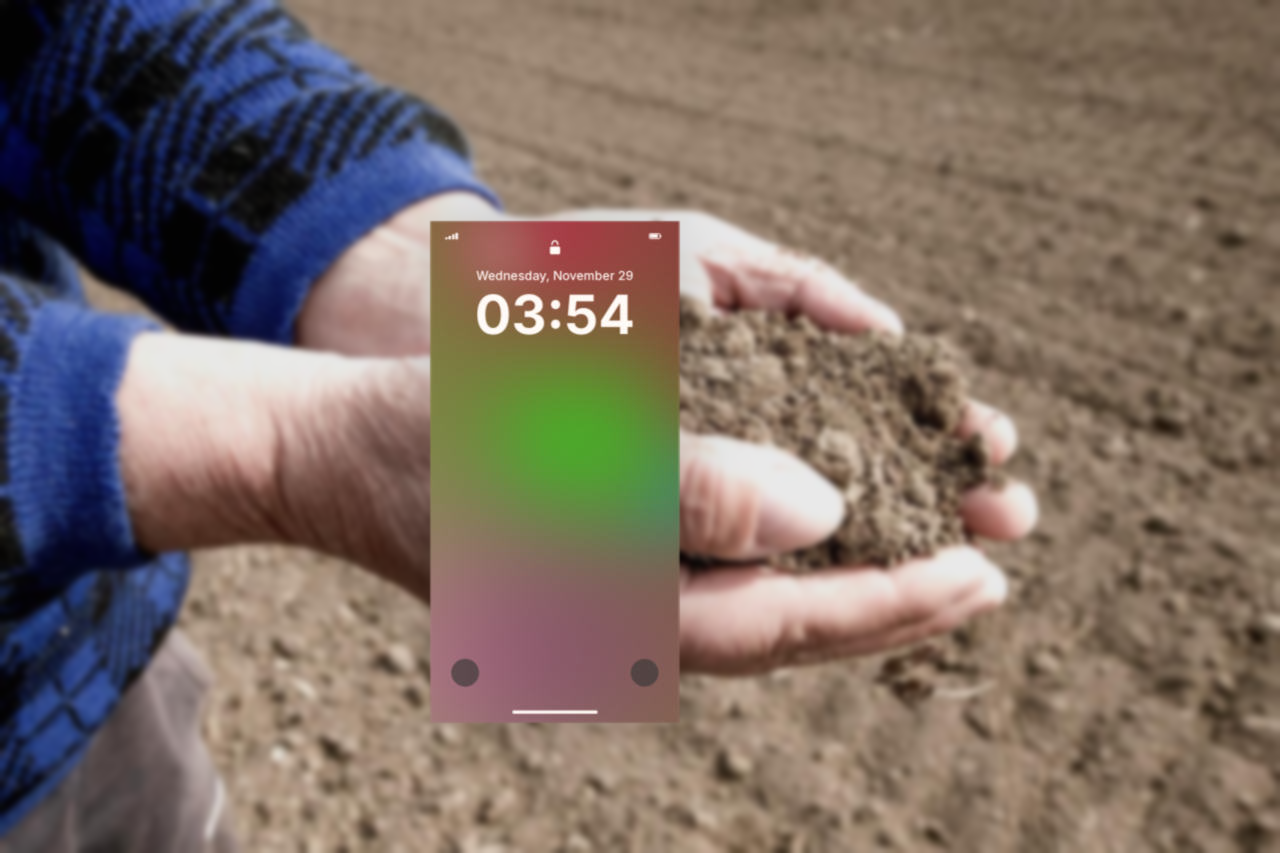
3.54
